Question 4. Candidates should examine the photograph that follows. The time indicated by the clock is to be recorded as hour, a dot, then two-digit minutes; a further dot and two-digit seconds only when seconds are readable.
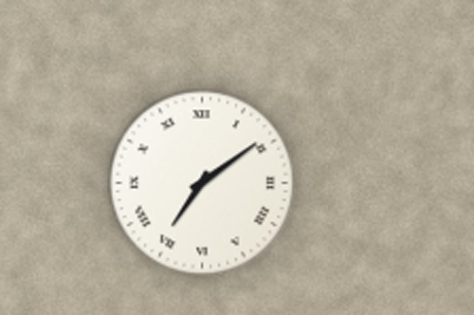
7.09
